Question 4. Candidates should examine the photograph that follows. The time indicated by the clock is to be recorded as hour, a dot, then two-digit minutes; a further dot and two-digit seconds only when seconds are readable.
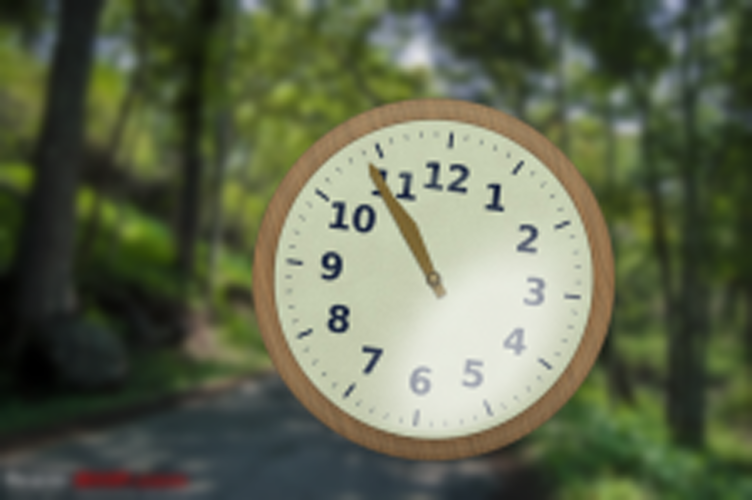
10.54
